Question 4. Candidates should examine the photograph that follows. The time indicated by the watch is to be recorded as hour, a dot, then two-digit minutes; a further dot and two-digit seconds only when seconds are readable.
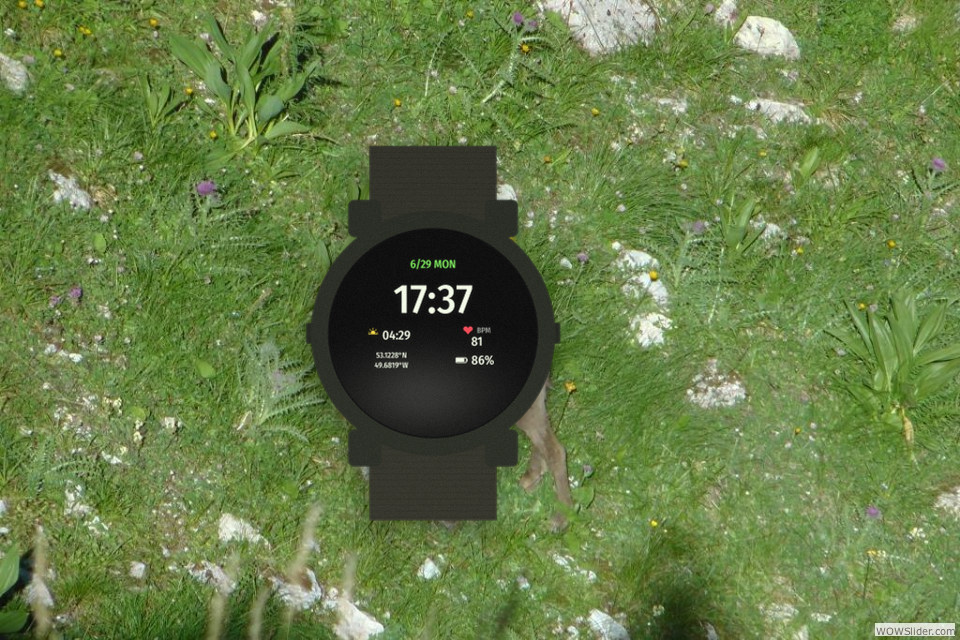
17.37
